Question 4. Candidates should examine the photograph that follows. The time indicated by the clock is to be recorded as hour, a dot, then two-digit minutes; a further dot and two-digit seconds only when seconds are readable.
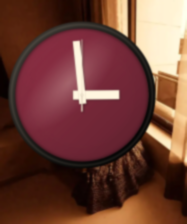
2.59.00
